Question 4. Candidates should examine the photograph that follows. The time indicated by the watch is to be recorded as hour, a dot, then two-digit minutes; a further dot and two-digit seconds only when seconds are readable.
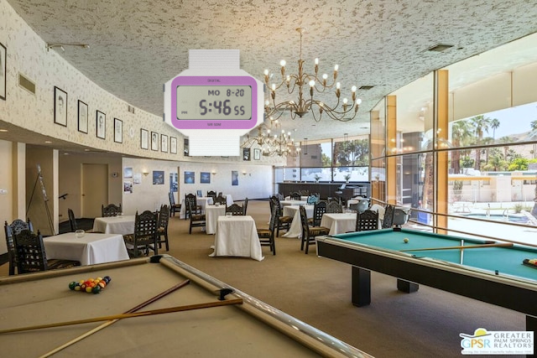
5.46.55
